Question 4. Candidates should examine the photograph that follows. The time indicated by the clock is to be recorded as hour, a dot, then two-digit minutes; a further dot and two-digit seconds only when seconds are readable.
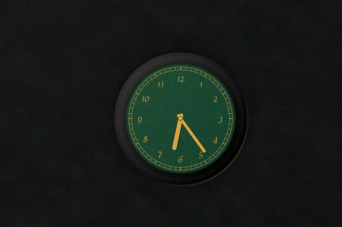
6.24
